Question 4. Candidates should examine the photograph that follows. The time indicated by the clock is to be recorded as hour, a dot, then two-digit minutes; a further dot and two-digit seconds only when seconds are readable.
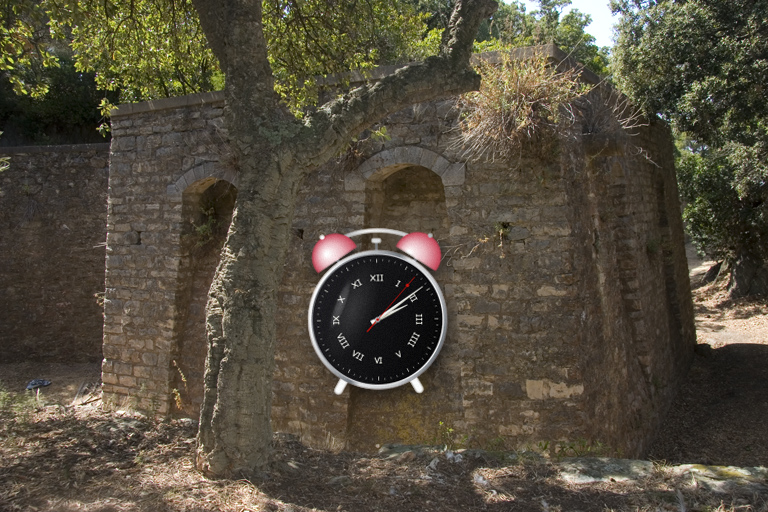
2.09.07
